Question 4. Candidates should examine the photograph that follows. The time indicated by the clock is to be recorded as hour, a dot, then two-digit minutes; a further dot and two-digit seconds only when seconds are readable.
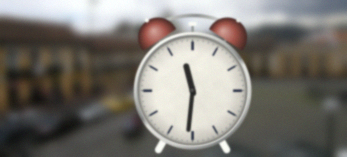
11.31
